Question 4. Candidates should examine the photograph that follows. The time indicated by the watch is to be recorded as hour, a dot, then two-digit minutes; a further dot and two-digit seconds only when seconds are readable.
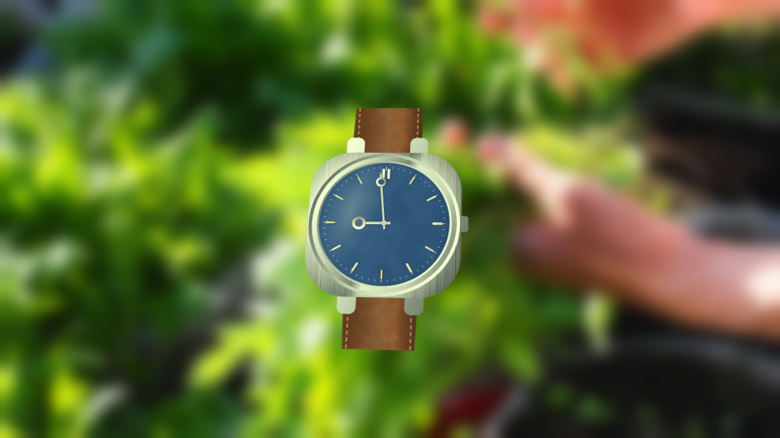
8.59
